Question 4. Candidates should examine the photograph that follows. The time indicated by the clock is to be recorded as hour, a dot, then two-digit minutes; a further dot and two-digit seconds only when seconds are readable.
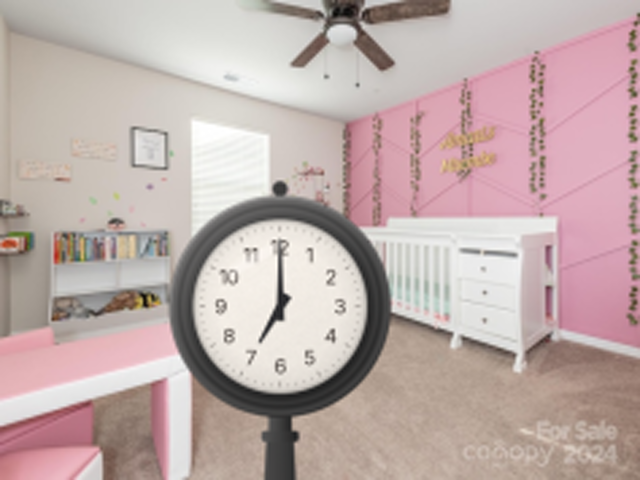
7.00
